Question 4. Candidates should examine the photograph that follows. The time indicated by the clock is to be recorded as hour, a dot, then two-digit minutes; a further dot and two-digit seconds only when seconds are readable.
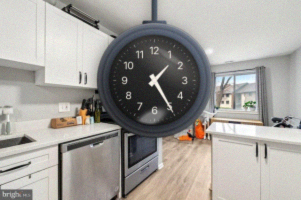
1.25
